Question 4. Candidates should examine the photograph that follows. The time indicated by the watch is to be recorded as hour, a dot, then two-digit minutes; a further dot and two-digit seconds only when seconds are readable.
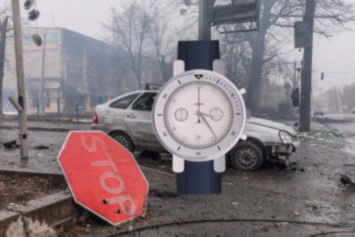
3.24
